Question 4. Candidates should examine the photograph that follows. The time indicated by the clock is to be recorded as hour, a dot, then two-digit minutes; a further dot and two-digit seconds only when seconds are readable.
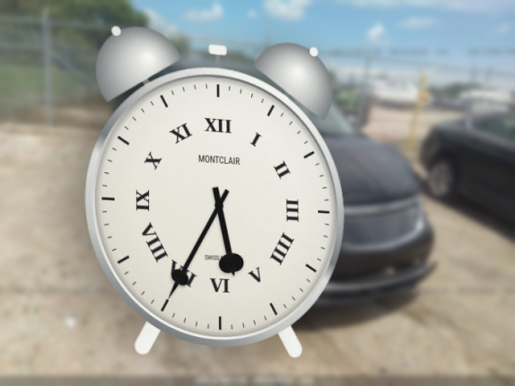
5.35
